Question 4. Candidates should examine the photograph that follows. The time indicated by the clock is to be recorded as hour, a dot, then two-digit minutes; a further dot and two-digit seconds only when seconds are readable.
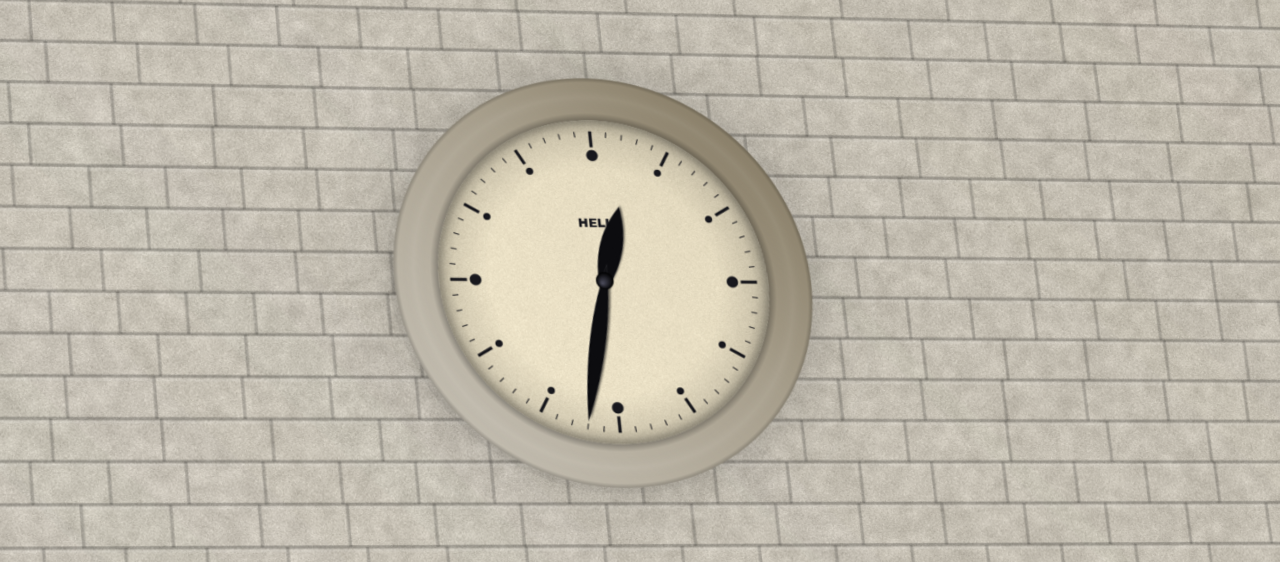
12.32
